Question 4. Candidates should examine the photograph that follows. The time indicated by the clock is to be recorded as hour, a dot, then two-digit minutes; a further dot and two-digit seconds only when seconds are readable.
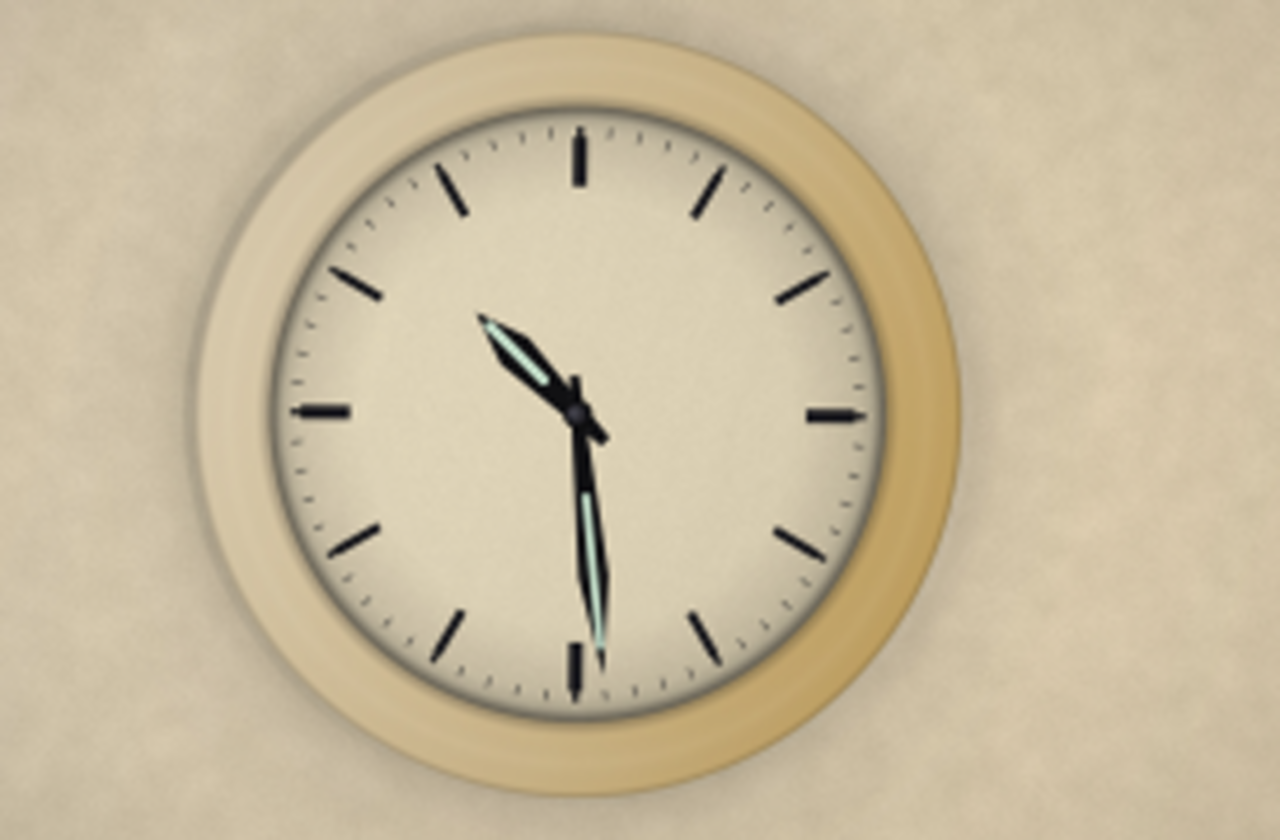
10.29
